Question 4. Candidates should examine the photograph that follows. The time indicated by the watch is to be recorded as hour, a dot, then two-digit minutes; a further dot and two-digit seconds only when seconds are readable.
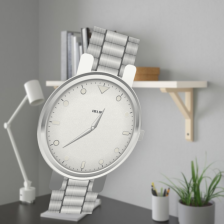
12.38
